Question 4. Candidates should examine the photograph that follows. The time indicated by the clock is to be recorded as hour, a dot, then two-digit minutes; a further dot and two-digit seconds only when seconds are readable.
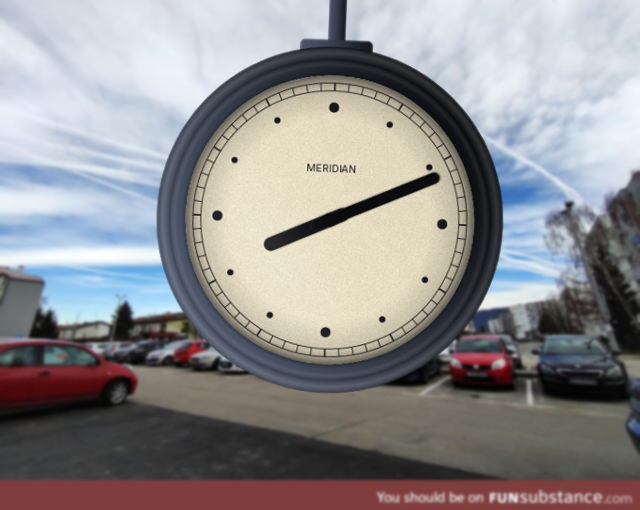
8.11
